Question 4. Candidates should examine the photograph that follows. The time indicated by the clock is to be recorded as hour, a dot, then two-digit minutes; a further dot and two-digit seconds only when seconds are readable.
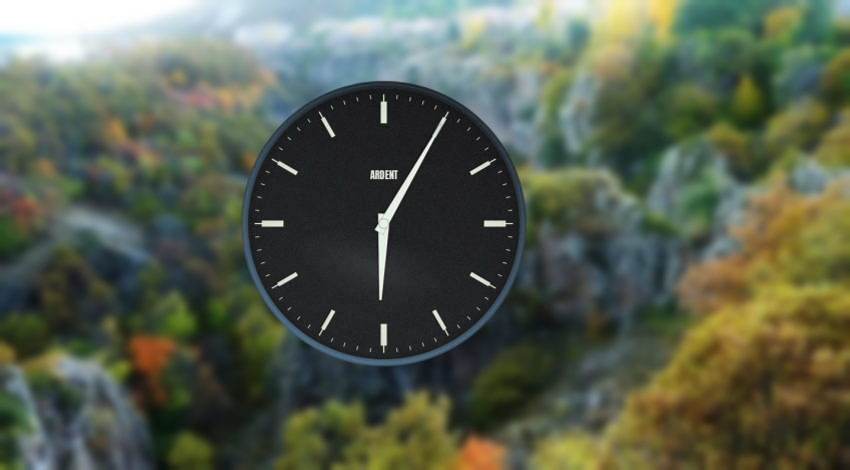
6.05
